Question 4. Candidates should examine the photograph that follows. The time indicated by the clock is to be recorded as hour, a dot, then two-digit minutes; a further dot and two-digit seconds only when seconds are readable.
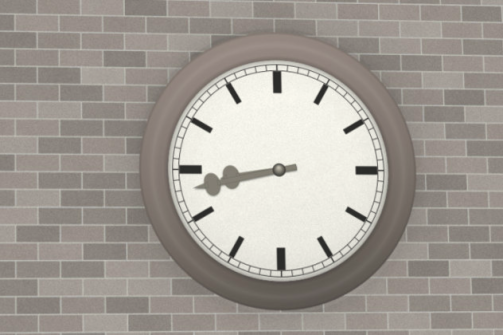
8.43
